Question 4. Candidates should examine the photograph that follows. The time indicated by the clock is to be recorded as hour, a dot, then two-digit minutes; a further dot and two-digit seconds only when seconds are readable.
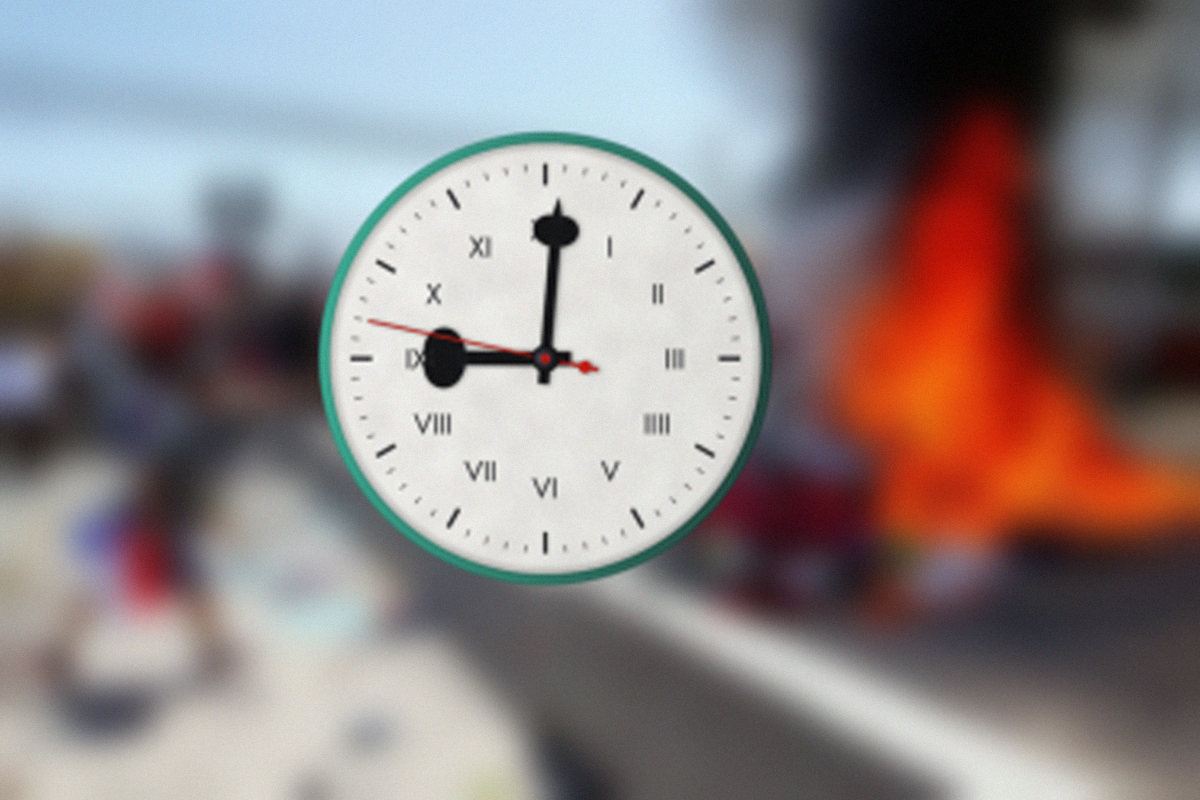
9.00.47
